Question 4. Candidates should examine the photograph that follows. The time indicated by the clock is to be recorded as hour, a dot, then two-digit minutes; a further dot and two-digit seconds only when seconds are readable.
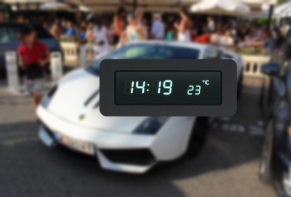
14.19
